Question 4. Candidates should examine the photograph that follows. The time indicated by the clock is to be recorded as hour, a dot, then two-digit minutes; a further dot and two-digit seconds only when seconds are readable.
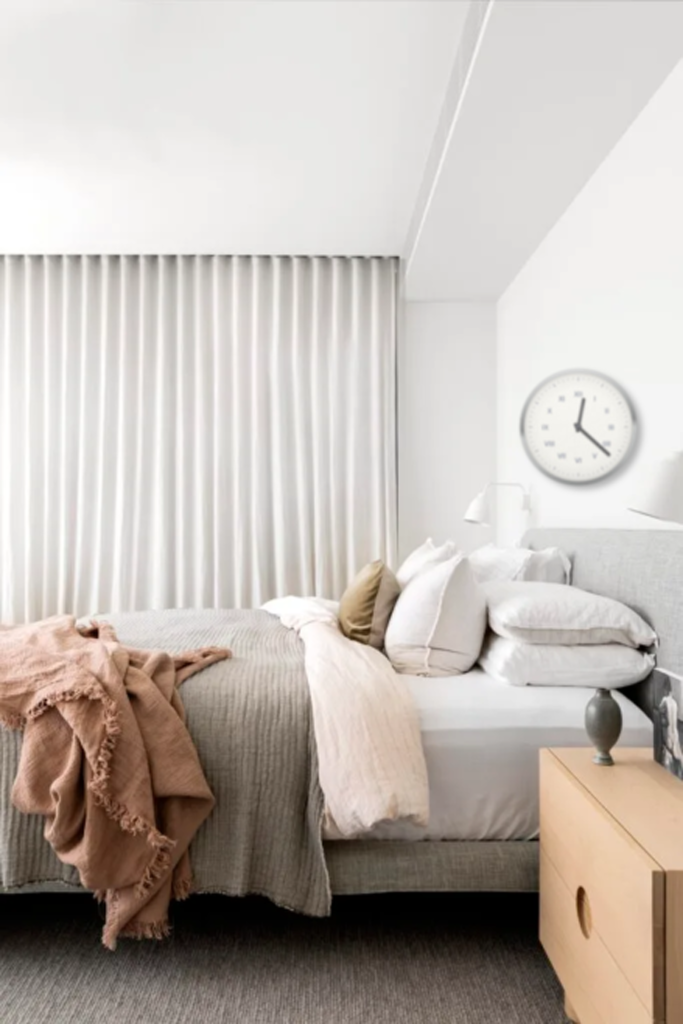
12.22
